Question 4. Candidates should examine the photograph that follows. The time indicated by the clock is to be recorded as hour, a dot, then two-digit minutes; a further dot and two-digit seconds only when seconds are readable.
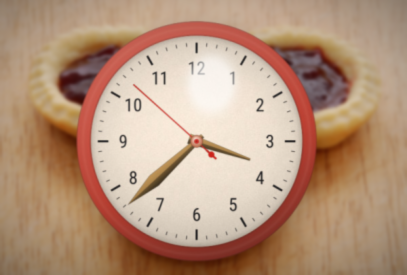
3.37.52
